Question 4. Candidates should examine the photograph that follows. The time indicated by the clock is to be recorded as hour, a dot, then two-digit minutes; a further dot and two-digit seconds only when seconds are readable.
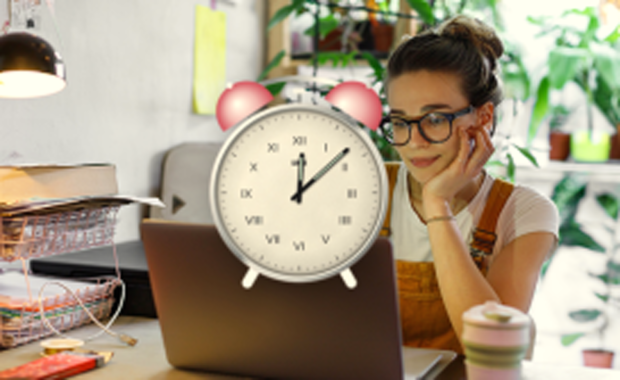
12.08
